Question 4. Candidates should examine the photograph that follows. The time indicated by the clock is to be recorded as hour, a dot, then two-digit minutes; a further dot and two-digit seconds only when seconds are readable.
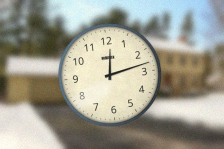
12.13
